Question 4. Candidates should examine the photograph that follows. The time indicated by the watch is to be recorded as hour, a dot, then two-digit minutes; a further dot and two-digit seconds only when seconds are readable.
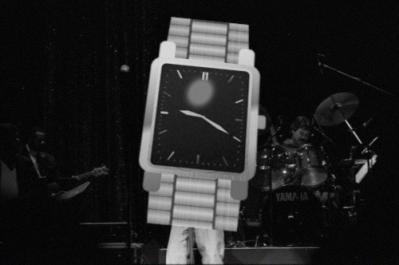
9.20
